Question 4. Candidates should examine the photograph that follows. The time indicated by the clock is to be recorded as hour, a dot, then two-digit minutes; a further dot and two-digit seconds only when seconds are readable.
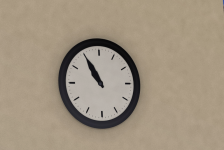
10.55
